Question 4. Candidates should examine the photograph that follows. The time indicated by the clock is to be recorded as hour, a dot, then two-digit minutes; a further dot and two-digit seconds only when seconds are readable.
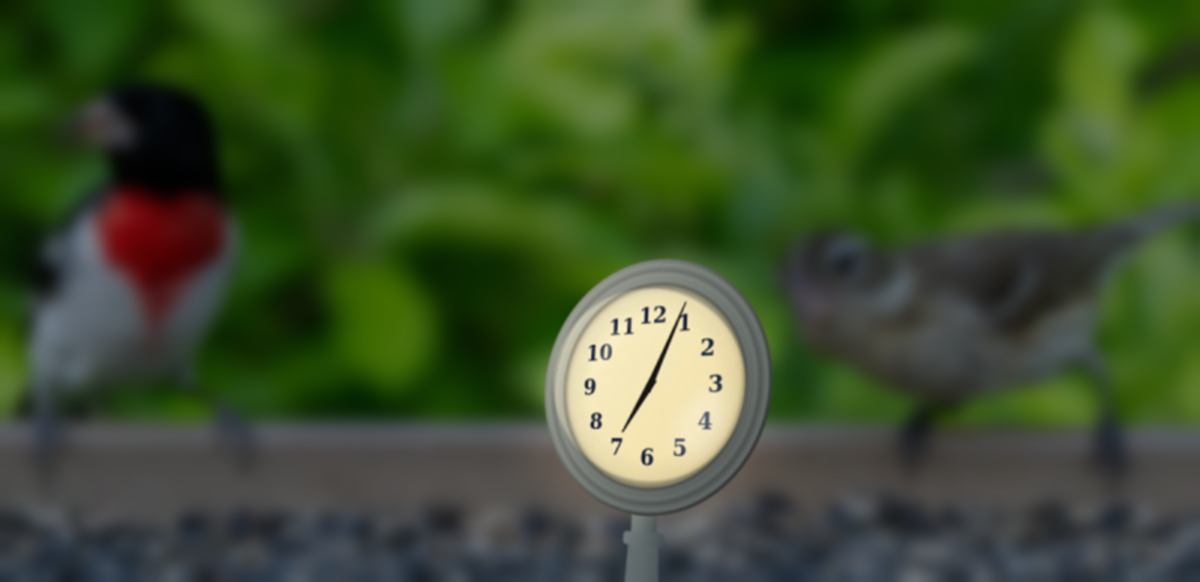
7.04
